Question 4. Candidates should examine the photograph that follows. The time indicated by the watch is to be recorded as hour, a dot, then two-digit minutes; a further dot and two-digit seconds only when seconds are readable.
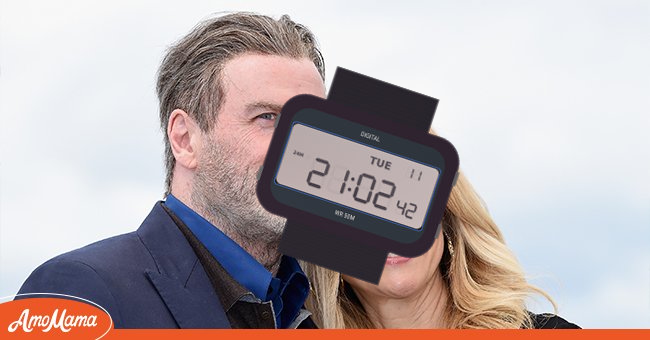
21.02.42
